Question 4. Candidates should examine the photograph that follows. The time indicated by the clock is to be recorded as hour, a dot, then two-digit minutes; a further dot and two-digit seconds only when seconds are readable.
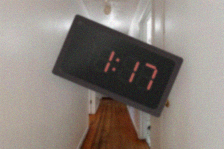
1.17
